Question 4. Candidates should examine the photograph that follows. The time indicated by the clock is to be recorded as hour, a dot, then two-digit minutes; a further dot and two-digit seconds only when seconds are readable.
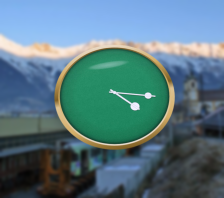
4.16
